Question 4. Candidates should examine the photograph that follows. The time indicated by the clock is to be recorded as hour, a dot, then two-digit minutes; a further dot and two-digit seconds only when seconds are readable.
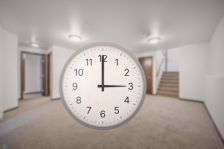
3.00
